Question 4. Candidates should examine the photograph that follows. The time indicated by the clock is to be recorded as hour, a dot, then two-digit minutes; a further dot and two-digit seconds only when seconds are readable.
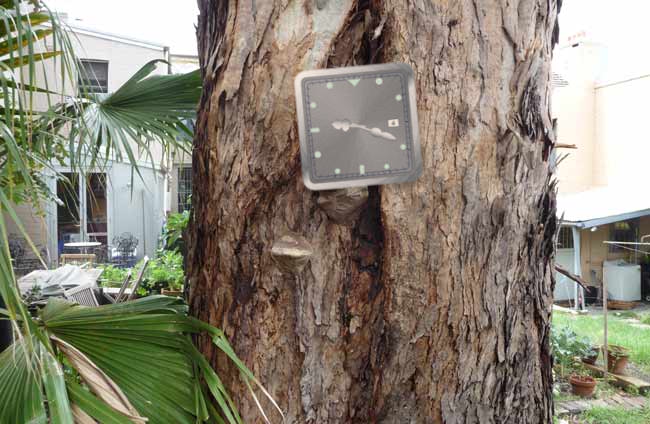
9.19
